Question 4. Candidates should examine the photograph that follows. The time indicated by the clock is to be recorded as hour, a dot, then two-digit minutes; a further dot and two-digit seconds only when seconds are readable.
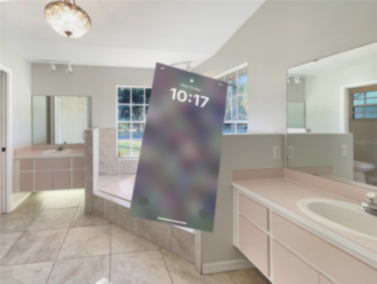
10.17
